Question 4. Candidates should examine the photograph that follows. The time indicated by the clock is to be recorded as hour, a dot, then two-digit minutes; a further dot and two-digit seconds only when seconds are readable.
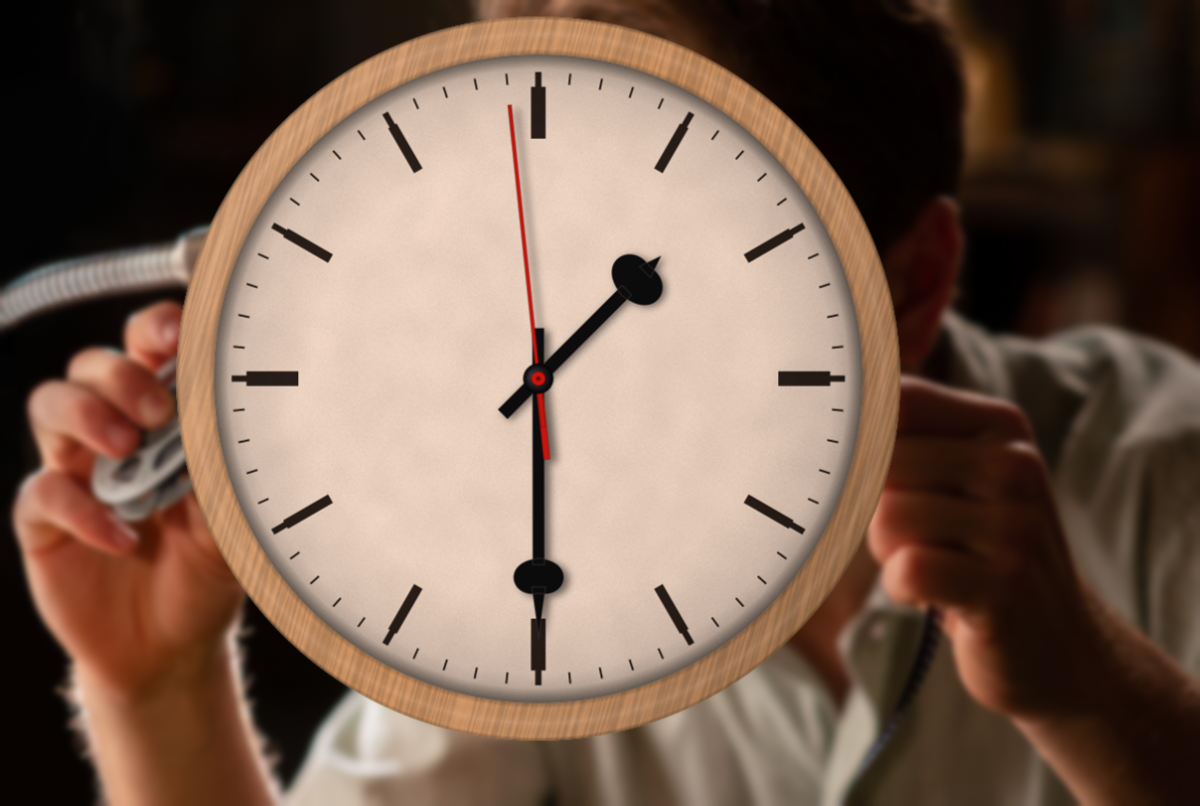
1.29.59
